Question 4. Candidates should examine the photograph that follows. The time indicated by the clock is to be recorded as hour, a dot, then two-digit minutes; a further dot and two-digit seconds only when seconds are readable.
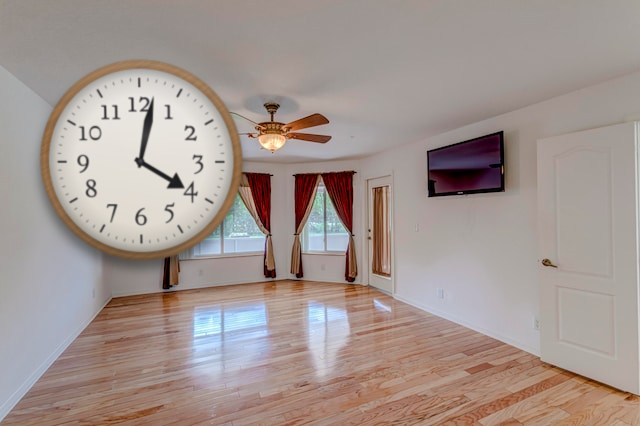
4.02
